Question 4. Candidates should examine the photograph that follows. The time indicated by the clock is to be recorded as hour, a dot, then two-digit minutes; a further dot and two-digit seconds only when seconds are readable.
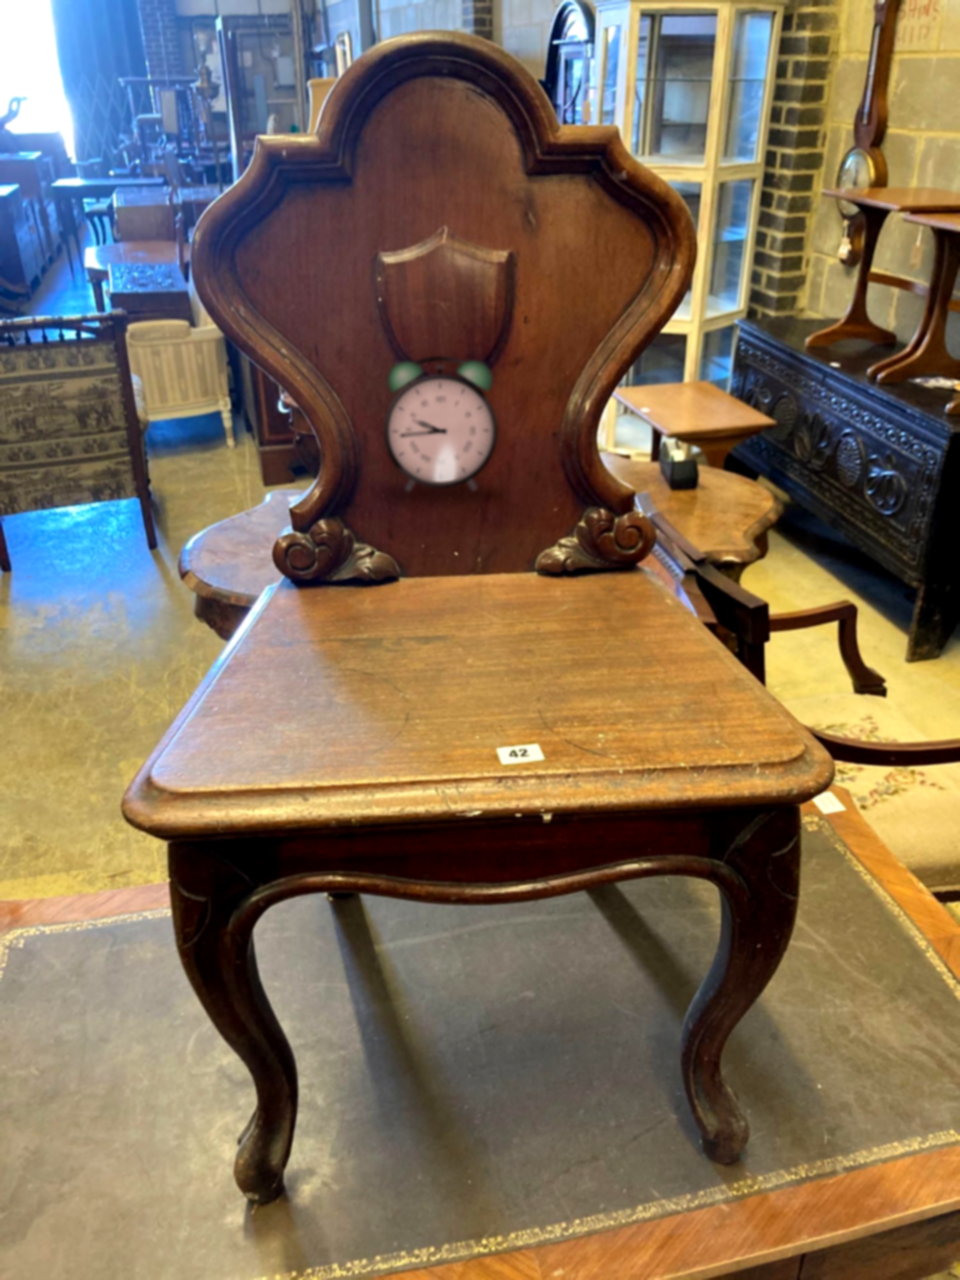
9.44
